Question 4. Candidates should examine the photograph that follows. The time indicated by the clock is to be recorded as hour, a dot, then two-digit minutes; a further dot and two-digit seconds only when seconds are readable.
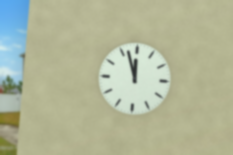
11.57
